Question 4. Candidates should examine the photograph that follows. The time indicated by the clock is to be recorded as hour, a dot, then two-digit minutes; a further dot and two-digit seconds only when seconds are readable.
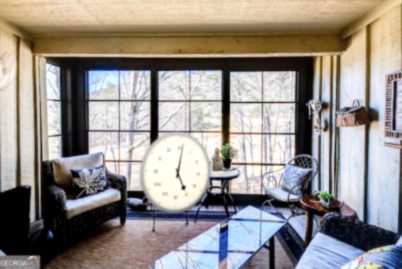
5.01
